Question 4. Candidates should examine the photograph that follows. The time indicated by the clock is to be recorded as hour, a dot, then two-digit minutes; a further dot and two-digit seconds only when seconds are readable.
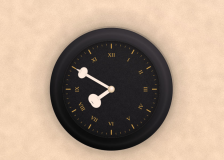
7.50
